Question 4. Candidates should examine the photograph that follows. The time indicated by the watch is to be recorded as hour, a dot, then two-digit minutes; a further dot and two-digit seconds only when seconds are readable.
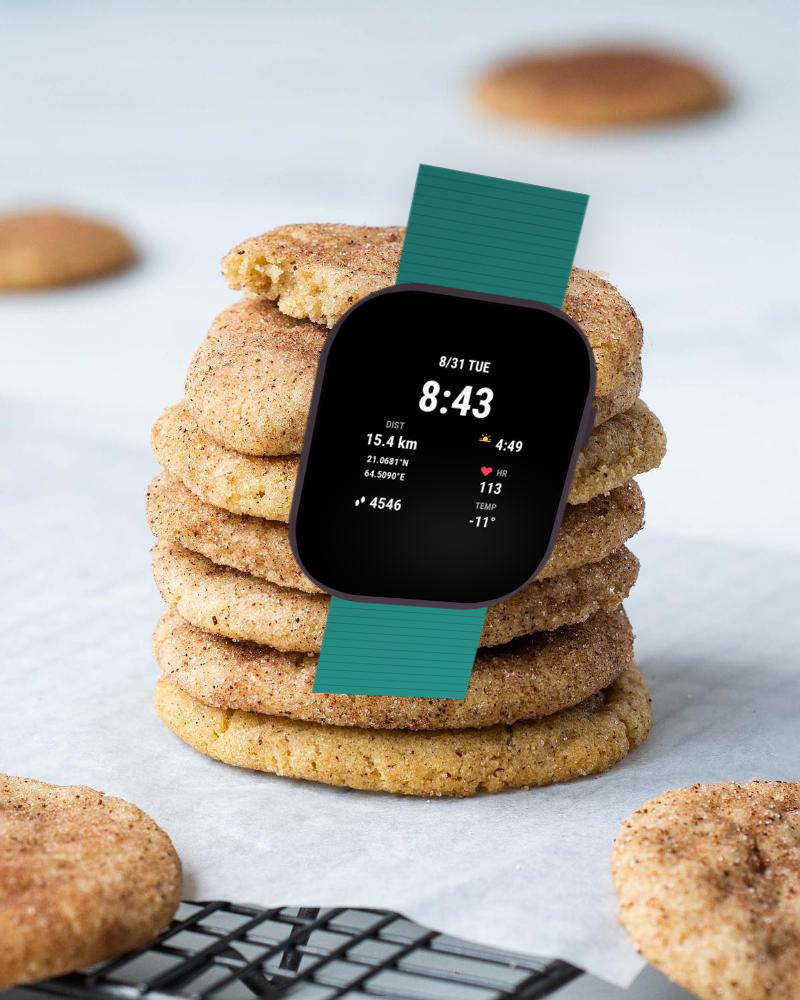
8.43
